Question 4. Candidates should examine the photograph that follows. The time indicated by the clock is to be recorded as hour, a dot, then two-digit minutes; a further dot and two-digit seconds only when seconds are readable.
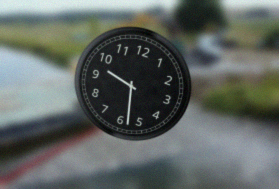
9.28
